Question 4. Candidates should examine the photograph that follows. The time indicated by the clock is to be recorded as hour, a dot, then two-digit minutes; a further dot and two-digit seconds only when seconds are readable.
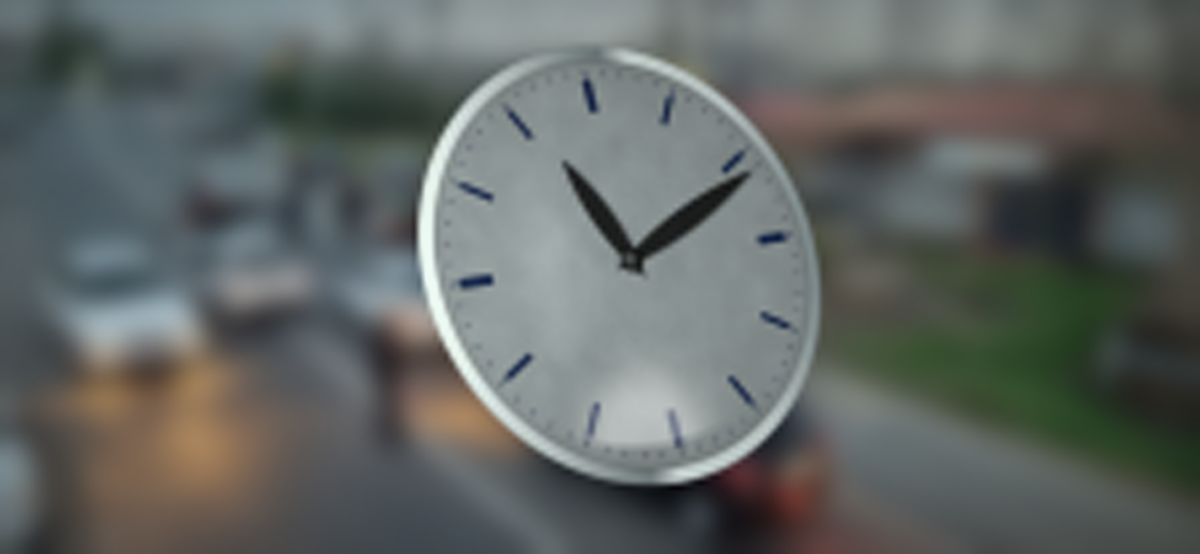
11.11
